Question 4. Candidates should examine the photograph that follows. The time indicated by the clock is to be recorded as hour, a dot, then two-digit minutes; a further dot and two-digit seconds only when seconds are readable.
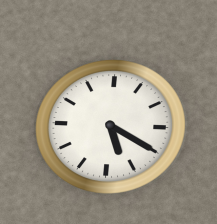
5.20
